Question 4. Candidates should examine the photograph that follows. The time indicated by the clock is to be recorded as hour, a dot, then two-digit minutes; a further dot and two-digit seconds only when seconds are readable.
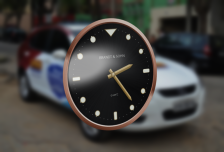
2.24
